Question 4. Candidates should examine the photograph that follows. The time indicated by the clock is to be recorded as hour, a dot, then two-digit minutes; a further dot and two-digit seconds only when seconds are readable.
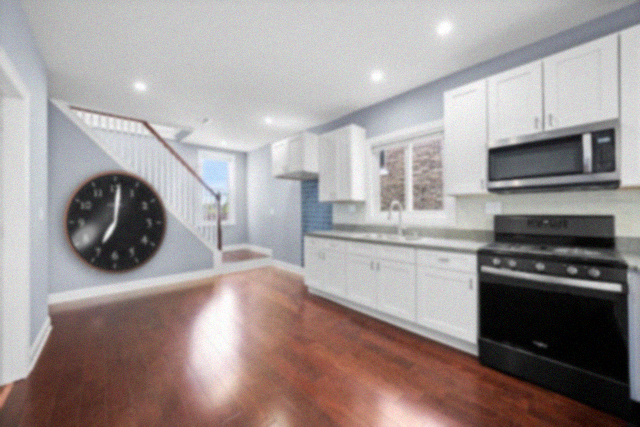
7.01
